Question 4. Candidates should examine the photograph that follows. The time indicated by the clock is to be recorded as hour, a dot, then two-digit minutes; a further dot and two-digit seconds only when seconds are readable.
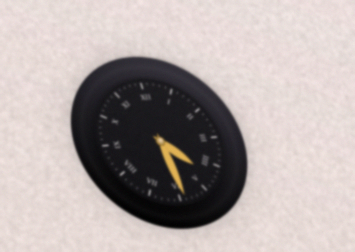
4.29
